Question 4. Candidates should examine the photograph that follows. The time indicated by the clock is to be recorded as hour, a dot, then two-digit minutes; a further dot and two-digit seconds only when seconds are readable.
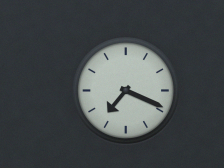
7.19
